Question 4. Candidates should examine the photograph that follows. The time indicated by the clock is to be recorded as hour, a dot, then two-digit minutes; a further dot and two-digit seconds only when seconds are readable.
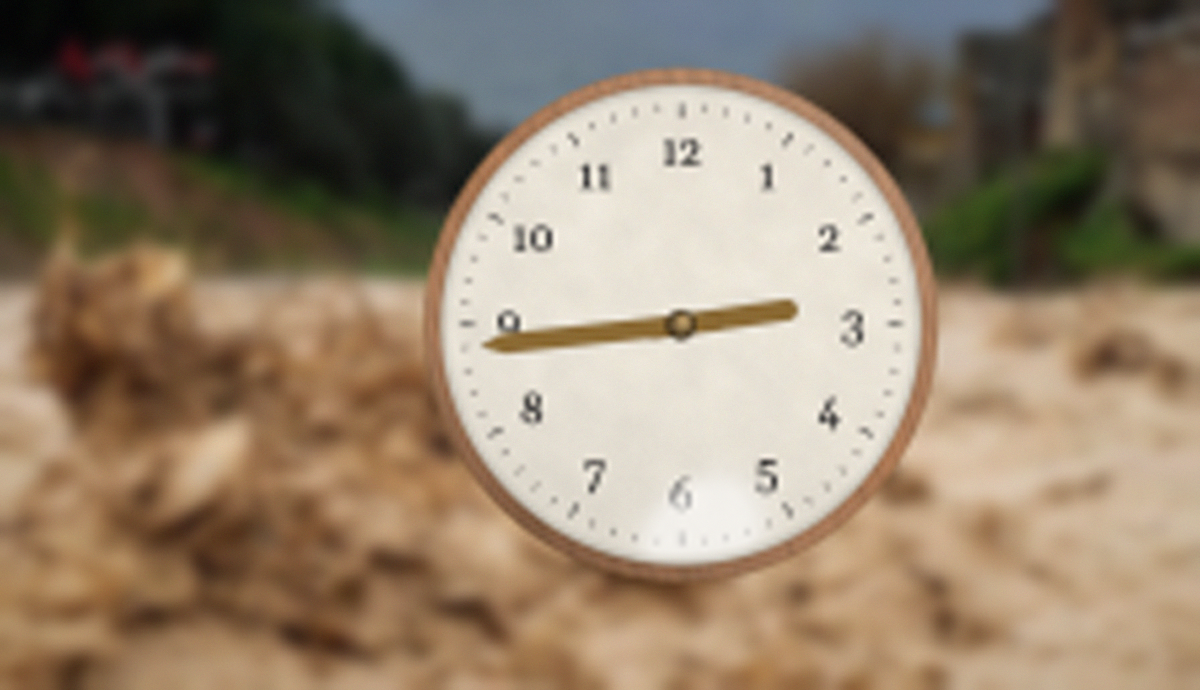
2.44
